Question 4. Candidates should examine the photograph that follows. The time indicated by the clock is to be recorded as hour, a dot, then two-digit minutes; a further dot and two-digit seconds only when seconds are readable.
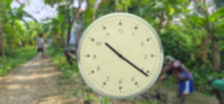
10.21
